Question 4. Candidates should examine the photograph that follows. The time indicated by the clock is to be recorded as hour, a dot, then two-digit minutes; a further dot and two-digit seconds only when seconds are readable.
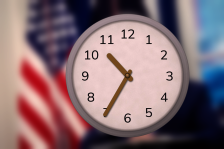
10.35
